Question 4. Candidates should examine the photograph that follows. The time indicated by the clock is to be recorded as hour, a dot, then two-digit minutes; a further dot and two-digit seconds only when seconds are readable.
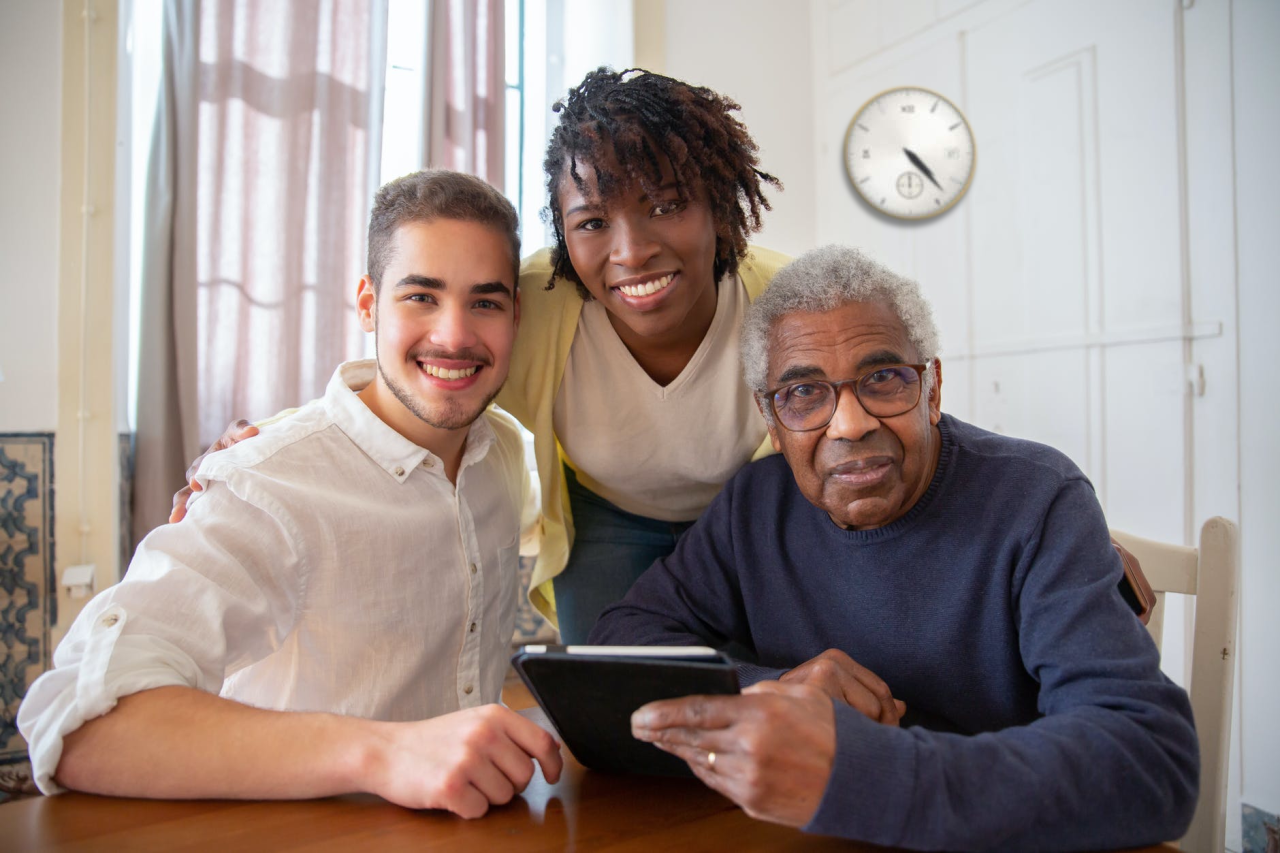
4.23
